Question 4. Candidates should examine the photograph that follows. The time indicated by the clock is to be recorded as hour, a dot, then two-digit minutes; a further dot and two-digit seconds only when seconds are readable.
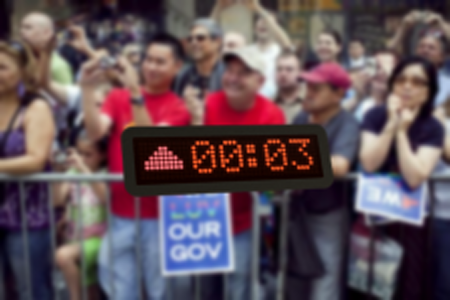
0.03
